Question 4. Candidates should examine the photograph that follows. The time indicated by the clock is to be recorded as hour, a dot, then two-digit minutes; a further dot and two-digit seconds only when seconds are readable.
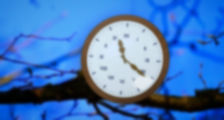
11.21
